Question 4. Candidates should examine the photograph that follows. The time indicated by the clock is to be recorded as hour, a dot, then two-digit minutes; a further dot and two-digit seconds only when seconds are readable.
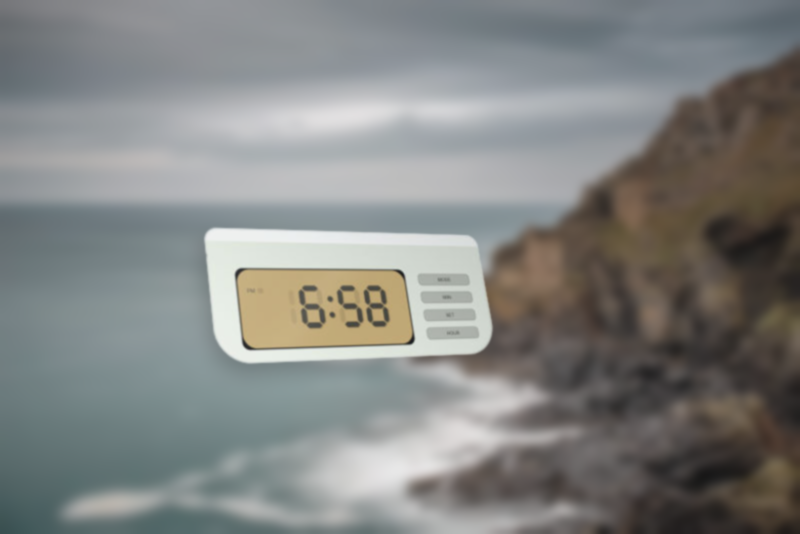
6.58
